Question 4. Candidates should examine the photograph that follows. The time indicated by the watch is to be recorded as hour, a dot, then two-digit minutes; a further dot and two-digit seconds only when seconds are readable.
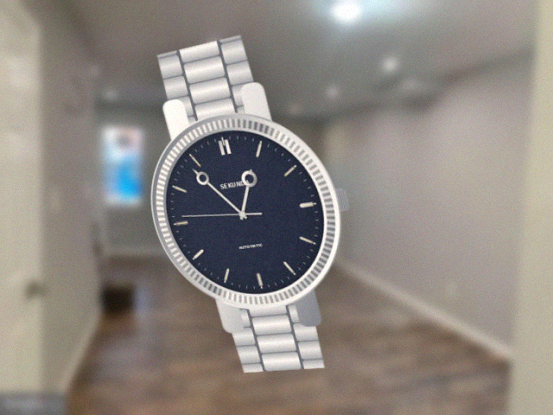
12.53.46
